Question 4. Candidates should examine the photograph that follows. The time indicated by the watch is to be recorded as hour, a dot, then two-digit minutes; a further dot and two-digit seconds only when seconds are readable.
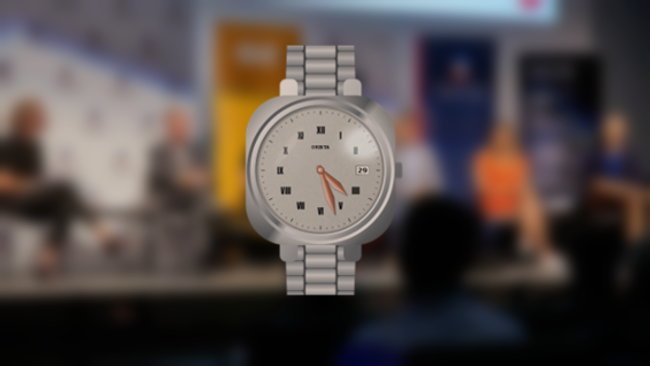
4.27
